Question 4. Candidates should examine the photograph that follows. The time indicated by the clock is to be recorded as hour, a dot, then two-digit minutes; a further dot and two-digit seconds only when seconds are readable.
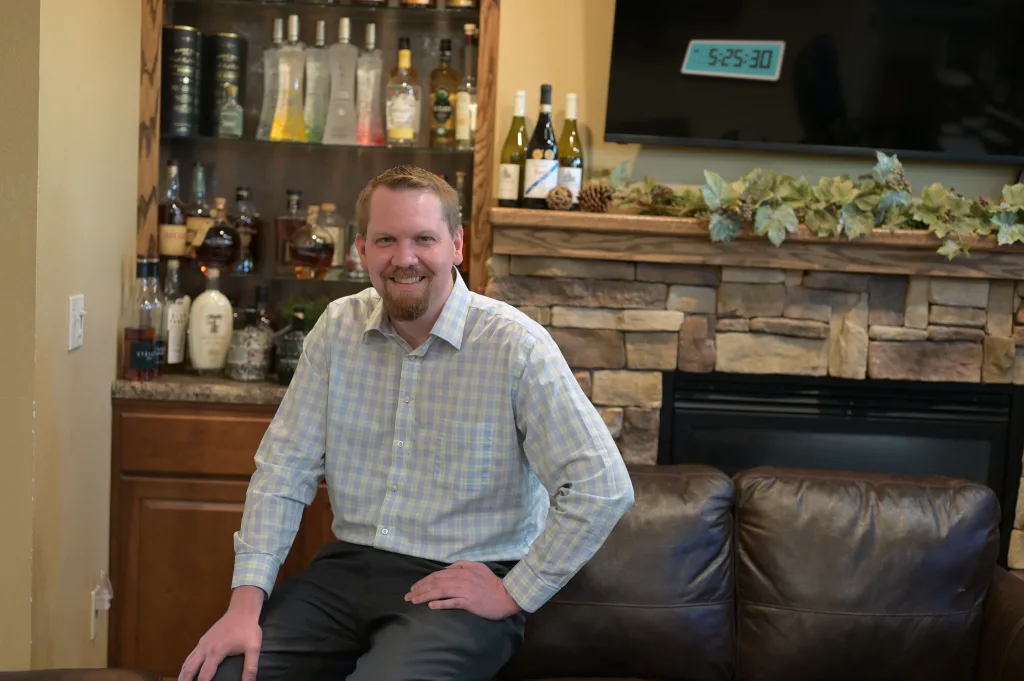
5.25.30
